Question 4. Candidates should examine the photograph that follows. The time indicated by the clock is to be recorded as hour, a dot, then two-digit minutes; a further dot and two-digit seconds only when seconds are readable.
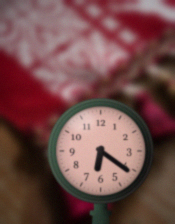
6.21
